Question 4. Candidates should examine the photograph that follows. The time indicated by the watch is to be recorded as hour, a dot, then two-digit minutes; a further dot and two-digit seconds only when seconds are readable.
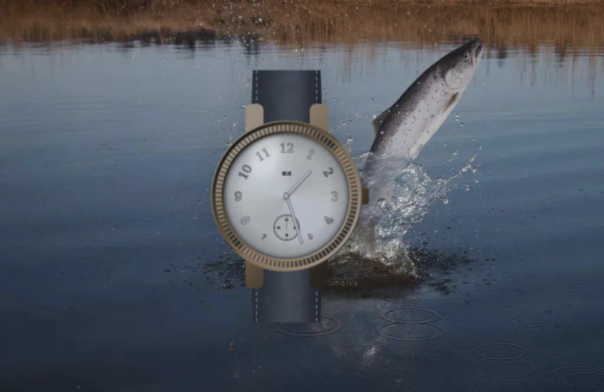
1.27
